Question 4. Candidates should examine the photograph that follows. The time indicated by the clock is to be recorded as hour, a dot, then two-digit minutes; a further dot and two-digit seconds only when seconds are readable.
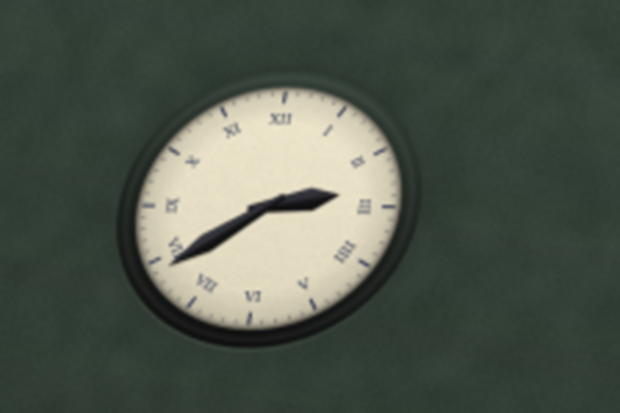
2.39
